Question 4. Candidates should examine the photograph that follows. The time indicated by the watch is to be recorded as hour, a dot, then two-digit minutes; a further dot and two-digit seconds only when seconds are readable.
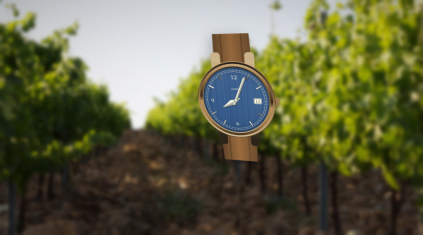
8.04
